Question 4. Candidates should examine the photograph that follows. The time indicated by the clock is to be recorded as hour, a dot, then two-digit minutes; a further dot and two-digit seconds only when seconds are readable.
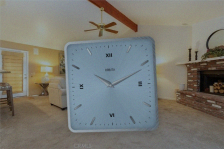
10.11
